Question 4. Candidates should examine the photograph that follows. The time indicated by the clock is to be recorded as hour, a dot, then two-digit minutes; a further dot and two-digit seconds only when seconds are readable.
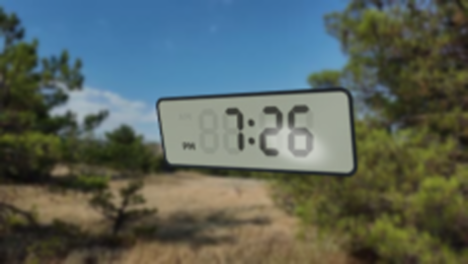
7.26
